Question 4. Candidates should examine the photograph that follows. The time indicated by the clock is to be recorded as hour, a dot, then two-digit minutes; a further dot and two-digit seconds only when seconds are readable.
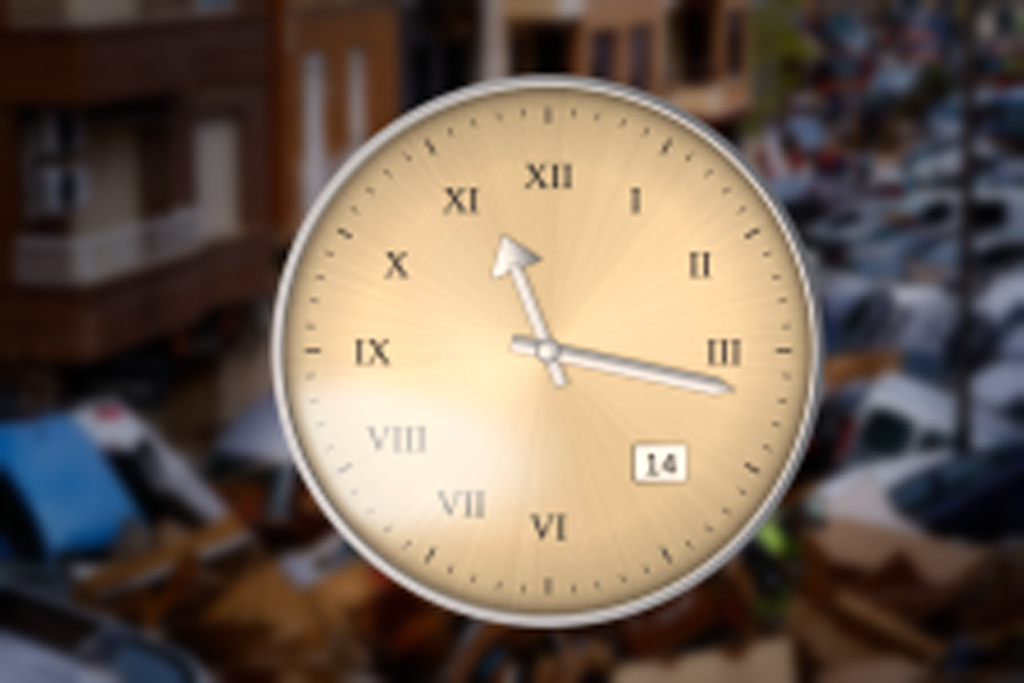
11.17
